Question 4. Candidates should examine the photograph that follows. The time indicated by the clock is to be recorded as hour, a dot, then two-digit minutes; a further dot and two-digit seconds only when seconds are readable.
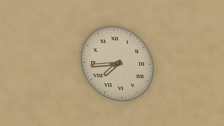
7.44
